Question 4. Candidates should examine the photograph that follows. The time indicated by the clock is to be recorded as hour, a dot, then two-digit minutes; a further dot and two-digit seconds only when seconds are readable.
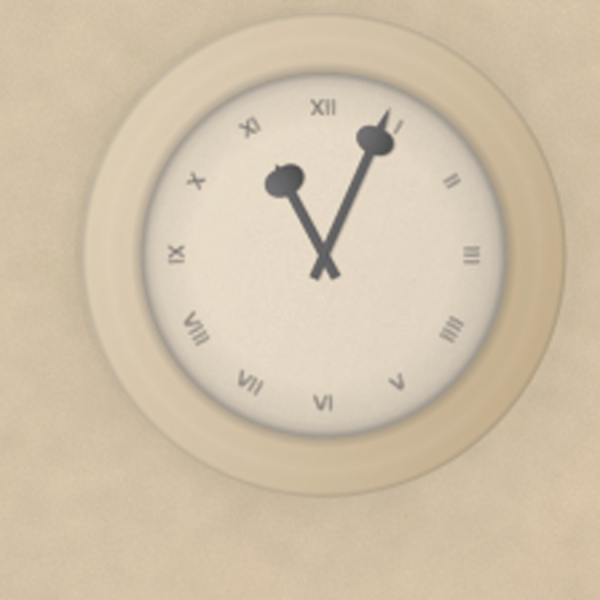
11.04
